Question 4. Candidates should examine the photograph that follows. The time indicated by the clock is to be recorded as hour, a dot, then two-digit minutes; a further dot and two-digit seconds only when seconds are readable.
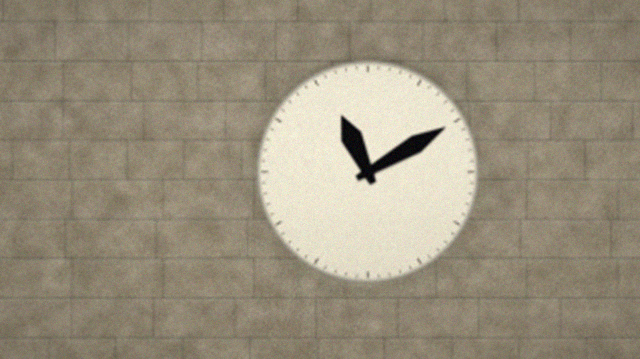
11.10
